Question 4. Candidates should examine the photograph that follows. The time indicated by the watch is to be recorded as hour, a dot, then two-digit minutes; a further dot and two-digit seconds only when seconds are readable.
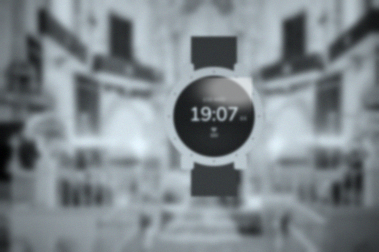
19.07
